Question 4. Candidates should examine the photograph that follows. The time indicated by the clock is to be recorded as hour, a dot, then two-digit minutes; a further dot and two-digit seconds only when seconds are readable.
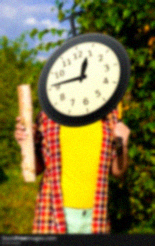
12.46
